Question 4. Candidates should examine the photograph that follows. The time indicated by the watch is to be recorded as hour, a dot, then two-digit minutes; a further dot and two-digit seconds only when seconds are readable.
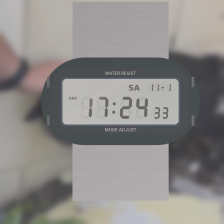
17.24.33
